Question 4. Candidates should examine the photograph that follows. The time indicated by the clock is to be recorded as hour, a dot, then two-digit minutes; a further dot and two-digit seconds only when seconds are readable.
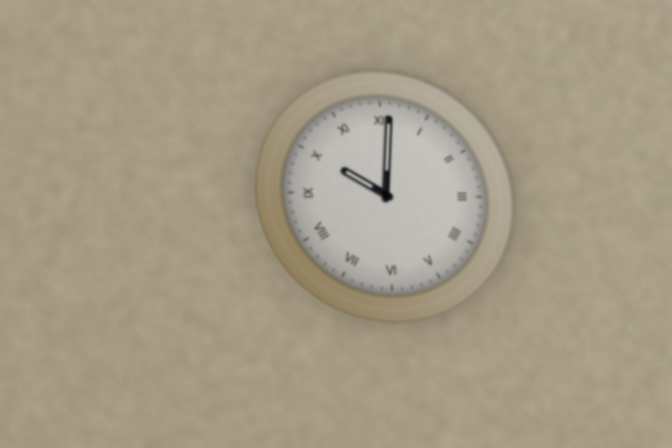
10.01
